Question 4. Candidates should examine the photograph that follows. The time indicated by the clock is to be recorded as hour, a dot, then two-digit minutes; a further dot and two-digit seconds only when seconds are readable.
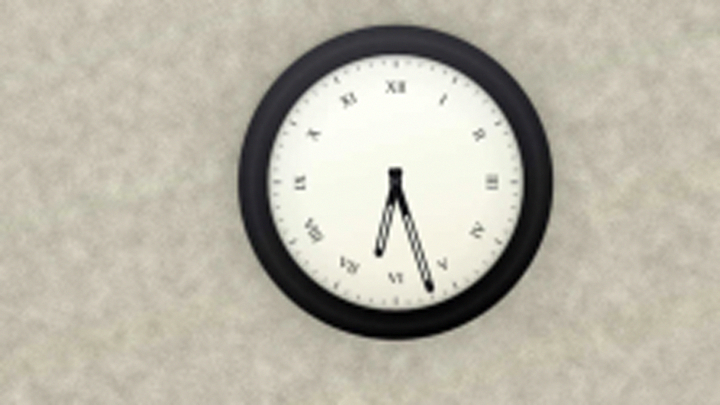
6.27
